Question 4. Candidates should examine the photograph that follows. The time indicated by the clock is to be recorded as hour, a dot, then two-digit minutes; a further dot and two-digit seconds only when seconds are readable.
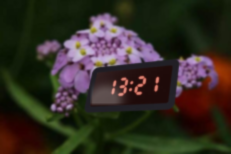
13.21
